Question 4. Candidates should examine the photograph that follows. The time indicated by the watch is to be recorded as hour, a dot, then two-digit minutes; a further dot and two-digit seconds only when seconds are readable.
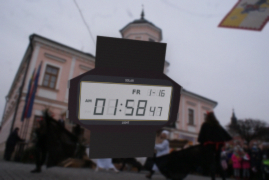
1.58.47
